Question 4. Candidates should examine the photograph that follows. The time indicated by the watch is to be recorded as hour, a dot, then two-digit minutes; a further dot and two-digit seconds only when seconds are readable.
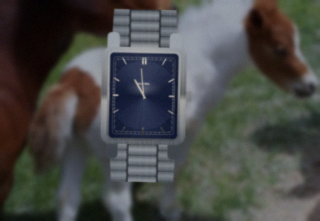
10.59
